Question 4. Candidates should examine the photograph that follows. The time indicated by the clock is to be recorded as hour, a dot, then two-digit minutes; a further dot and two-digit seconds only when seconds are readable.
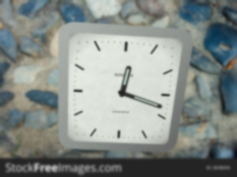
12.18
